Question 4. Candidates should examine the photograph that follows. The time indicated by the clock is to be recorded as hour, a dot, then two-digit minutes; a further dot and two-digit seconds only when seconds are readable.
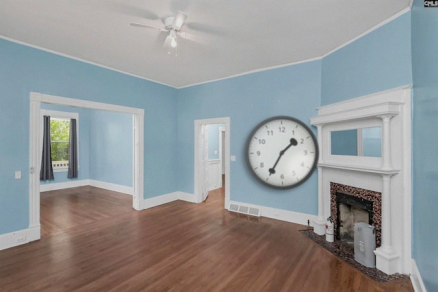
1.35
